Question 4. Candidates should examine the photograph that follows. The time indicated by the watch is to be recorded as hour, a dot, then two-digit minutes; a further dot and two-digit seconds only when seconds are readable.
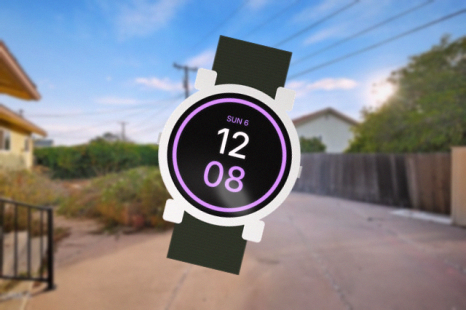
12.08
